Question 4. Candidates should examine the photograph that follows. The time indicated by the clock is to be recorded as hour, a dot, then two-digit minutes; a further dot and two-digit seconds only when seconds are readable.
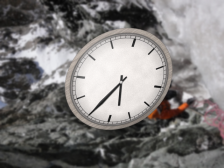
5.35
